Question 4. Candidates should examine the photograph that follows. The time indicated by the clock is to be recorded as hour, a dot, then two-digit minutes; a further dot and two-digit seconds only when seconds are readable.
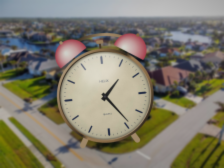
1.24
